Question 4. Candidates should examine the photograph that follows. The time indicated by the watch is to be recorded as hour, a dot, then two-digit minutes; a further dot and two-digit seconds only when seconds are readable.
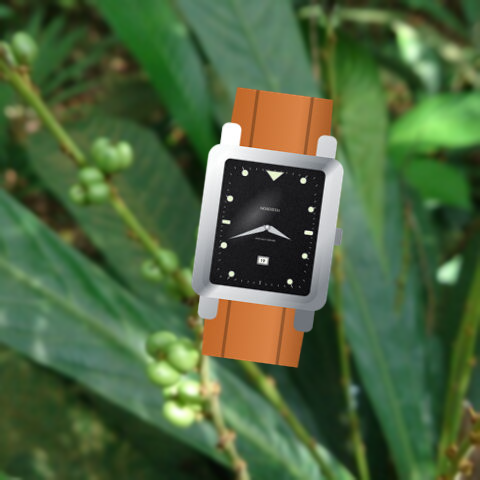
3.41
